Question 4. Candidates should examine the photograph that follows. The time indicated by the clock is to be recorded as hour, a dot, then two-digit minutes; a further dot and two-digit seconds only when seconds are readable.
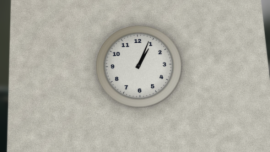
1.04
